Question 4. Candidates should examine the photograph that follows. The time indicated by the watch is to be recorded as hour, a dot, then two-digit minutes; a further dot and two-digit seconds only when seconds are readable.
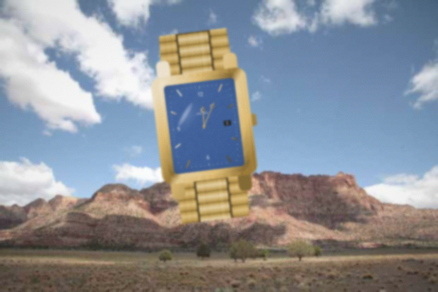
12.05
